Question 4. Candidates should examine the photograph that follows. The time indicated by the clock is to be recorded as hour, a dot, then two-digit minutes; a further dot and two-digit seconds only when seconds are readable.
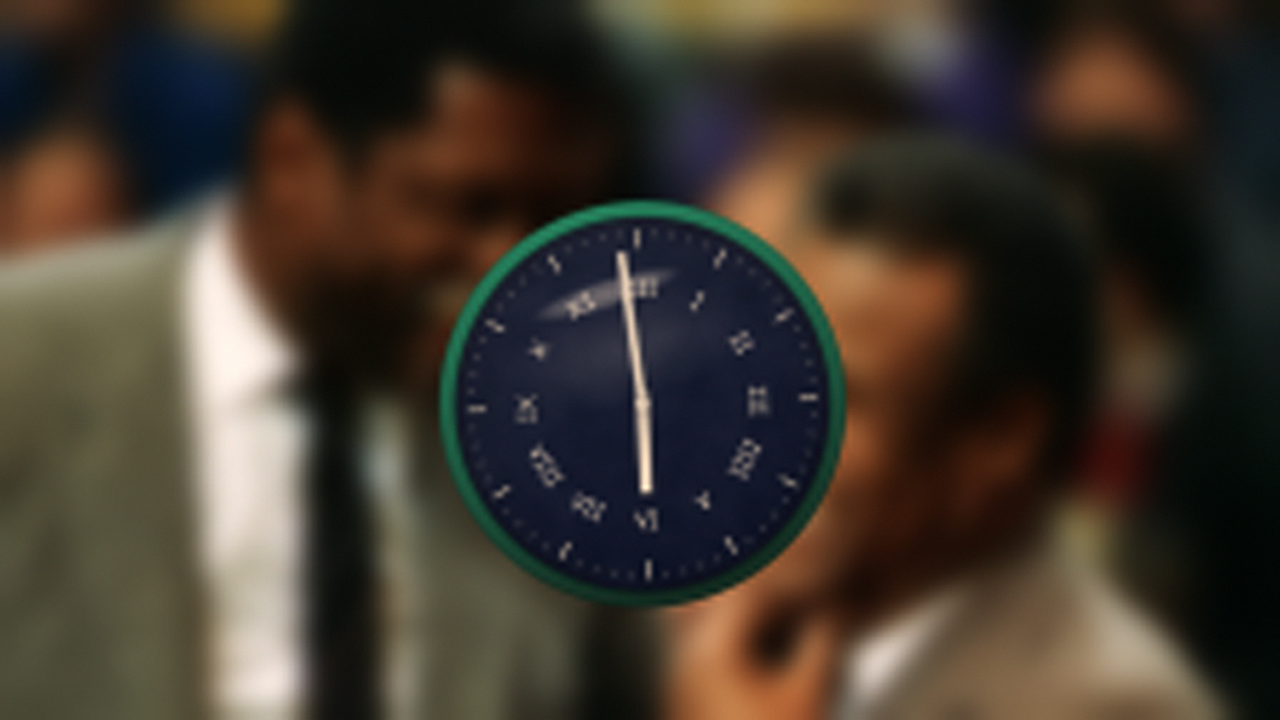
5.59
